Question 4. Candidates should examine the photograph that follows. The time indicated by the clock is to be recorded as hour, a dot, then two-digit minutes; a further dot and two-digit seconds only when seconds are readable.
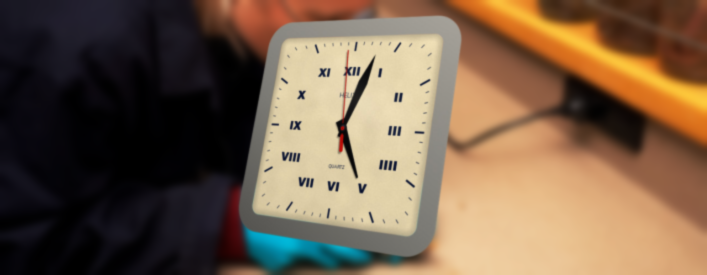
5.02.59
